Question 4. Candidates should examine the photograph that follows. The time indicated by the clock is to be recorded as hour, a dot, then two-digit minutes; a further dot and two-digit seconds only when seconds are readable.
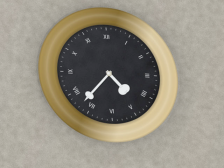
4.37
